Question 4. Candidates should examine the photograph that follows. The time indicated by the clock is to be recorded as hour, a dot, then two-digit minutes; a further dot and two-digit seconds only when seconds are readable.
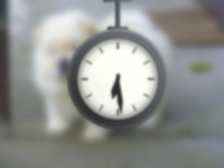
6.29
